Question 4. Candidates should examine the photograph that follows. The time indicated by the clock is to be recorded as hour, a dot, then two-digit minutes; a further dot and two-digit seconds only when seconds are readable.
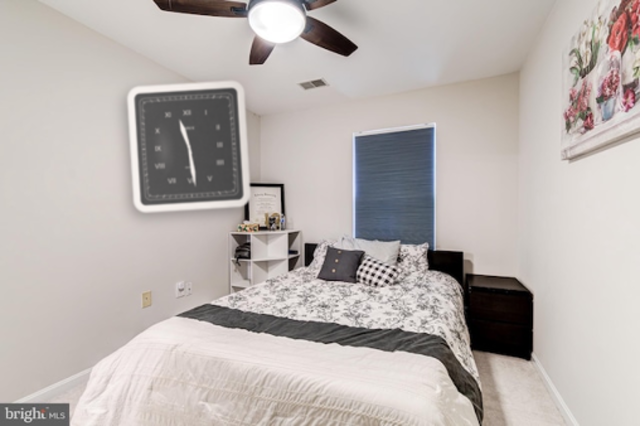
11.29
